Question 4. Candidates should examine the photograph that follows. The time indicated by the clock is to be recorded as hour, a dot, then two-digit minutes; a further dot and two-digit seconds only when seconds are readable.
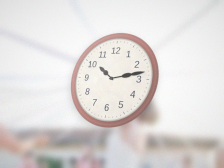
10.13
